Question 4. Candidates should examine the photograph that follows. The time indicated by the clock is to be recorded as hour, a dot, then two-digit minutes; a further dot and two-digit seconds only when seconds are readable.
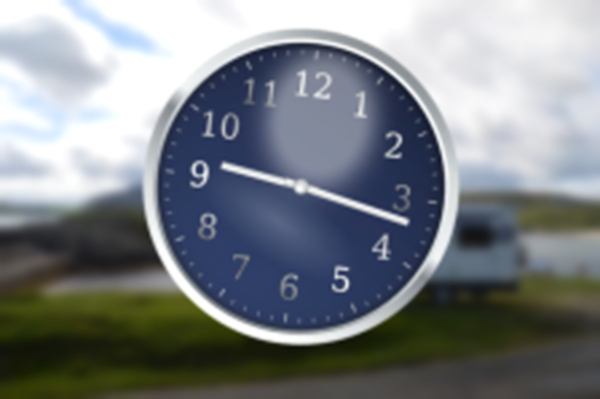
9.17
